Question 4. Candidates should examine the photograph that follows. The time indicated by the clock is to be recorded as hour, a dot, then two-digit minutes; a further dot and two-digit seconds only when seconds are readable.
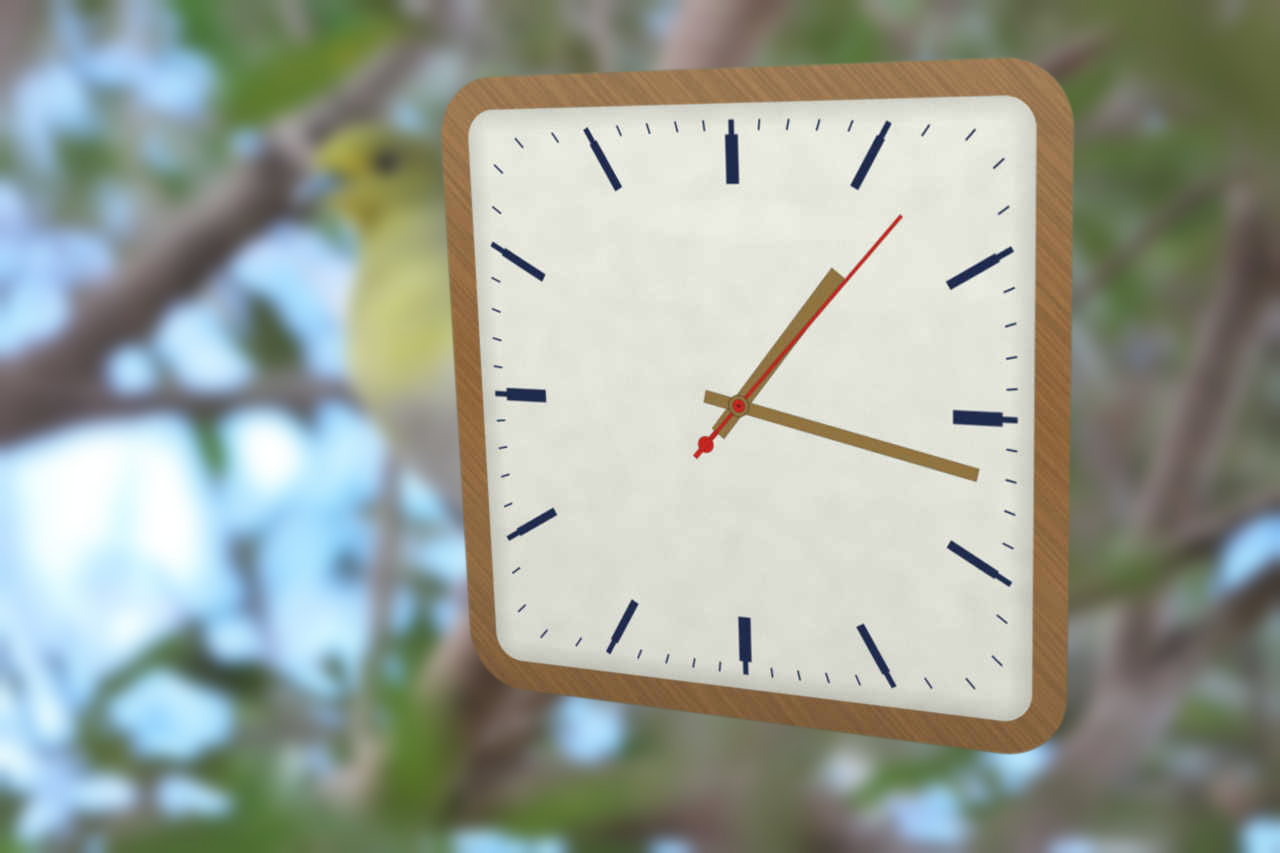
1.17.07
